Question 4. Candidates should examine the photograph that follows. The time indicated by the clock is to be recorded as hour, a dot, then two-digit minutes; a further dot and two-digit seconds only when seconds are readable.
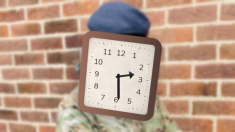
2.29
